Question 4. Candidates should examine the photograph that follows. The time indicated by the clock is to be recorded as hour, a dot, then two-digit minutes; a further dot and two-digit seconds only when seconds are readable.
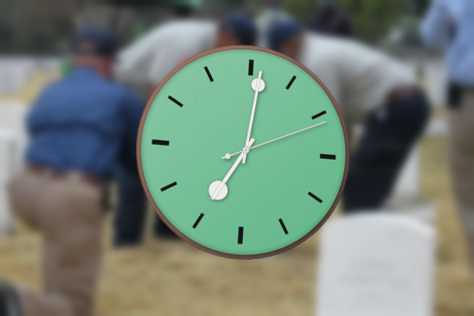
7.01.11
